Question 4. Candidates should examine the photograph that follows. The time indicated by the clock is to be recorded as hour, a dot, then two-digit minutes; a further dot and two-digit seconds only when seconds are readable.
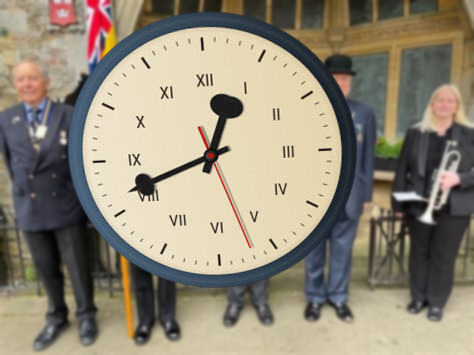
12.41.27
